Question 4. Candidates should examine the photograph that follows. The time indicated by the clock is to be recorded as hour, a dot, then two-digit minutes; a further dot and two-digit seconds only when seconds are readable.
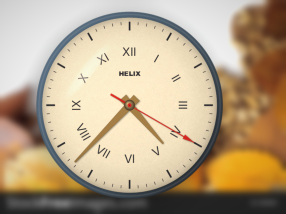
4.37.20
